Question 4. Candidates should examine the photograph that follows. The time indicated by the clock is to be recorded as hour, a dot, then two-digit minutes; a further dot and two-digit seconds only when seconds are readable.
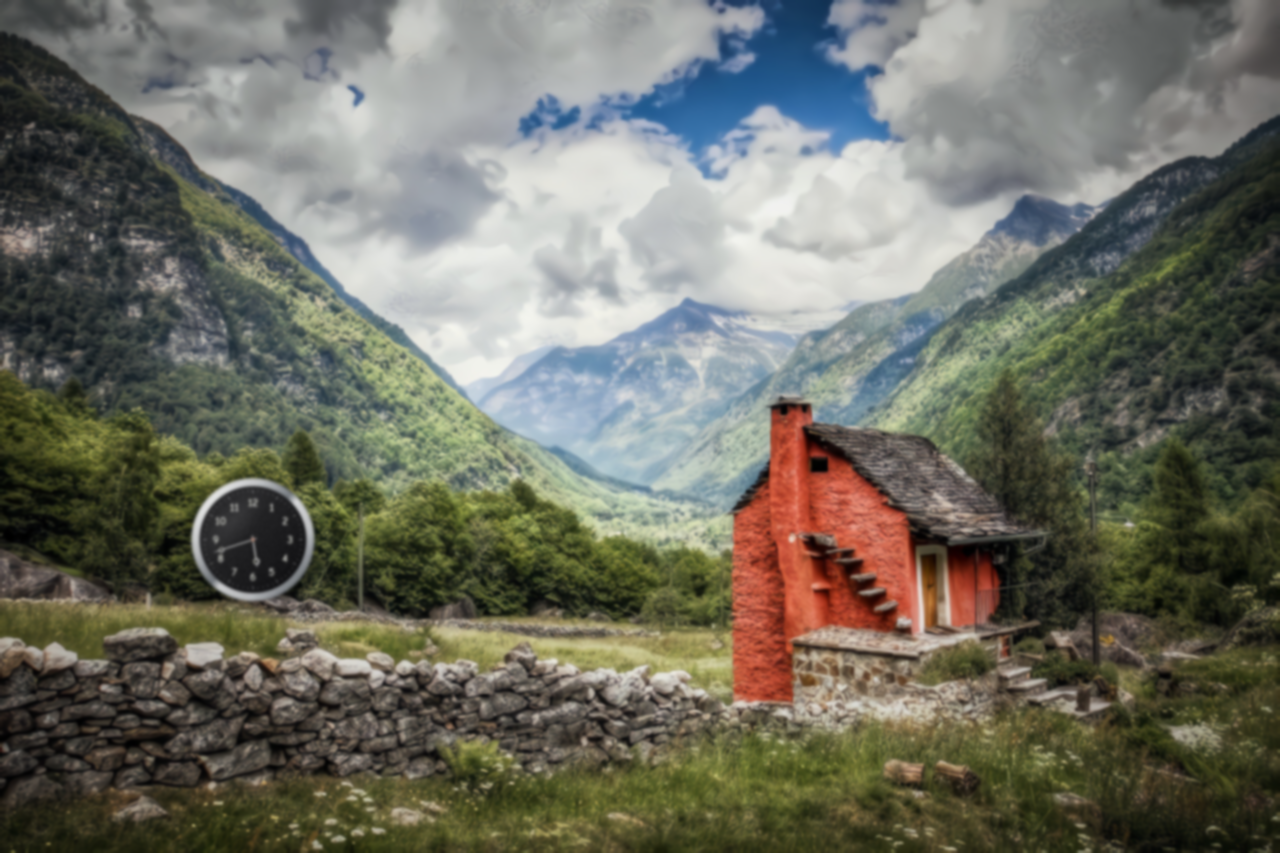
5.42
